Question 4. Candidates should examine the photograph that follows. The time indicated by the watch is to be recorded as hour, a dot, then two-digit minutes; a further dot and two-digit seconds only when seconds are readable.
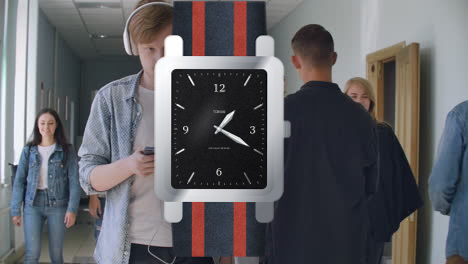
1.20
